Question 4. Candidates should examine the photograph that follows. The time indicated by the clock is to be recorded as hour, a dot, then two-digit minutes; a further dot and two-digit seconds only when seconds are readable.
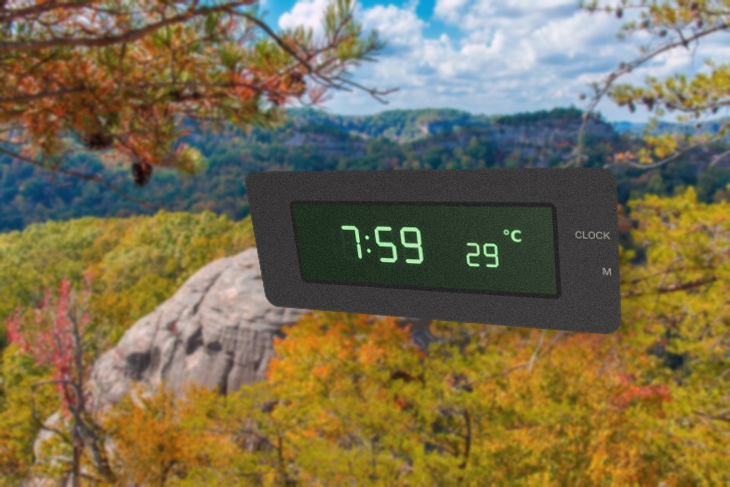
7.59
